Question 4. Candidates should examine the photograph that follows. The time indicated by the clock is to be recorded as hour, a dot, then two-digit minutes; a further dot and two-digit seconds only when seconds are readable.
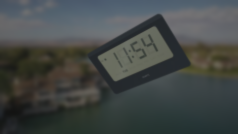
11.54
